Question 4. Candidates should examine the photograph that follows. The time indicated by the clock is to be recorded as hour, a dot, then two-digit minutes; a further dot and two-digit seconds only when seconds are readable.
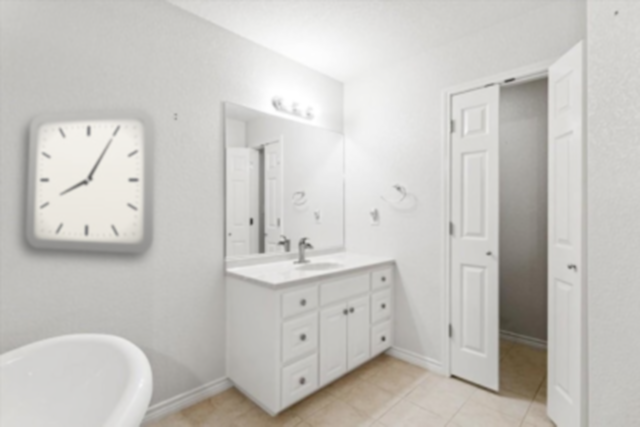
8.05
